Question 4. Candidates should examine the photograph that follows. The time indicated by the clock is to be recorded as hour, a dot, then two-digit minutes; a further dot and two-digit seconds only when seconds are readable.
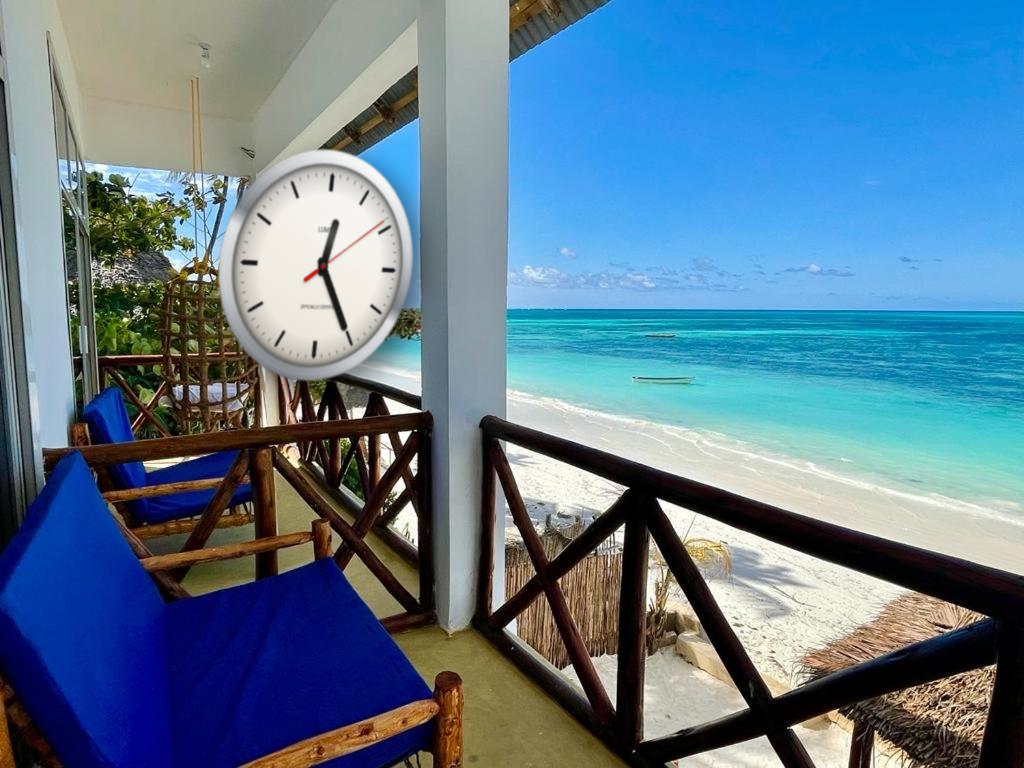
12.25.09
